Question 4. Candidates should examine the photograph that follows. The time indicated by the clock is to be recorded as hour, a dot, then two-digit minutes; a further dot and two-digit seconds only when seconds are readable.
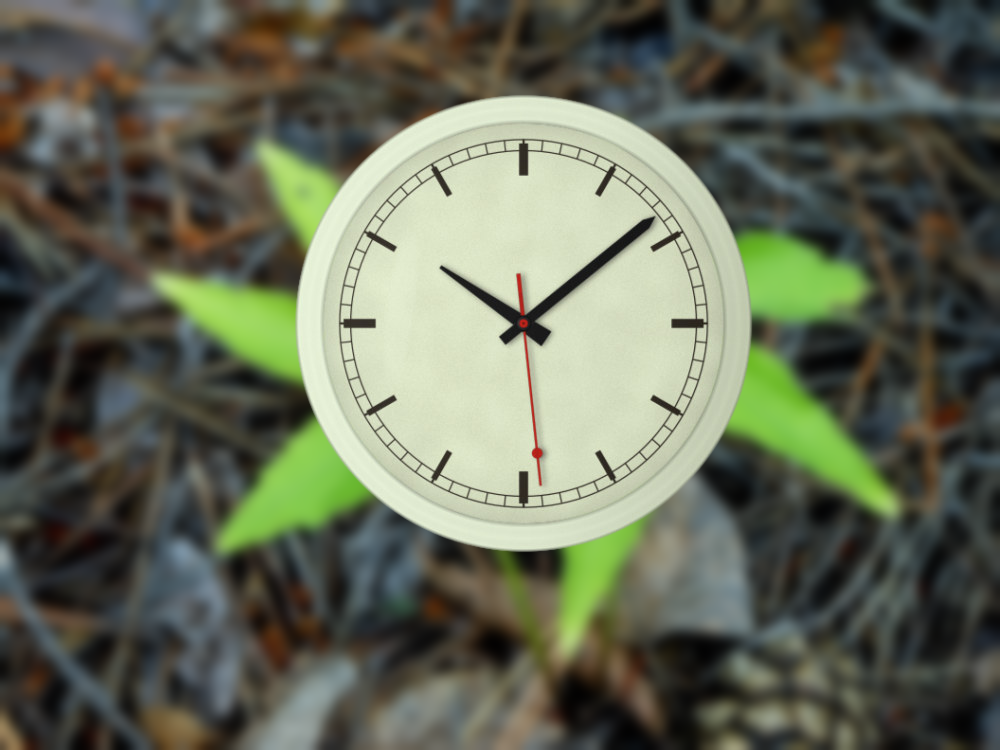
10.08.29
